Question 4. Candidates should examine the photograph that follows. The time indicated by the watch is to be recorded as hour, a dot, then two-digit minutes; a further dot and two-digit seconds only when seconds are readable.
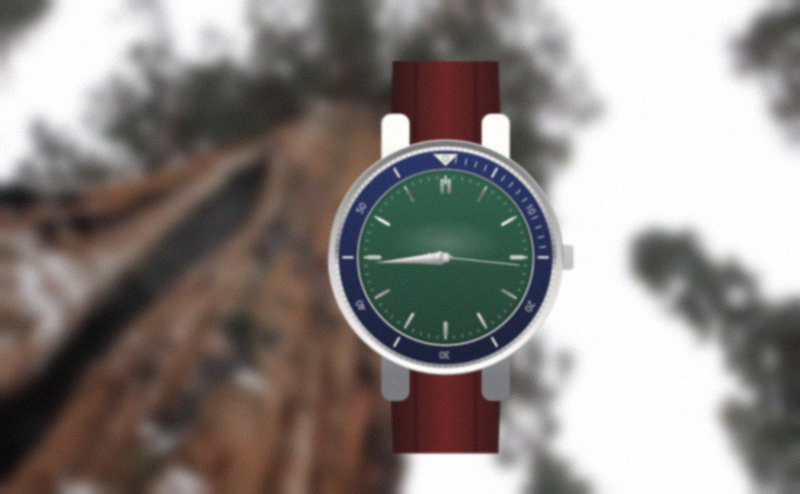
8.44.16
